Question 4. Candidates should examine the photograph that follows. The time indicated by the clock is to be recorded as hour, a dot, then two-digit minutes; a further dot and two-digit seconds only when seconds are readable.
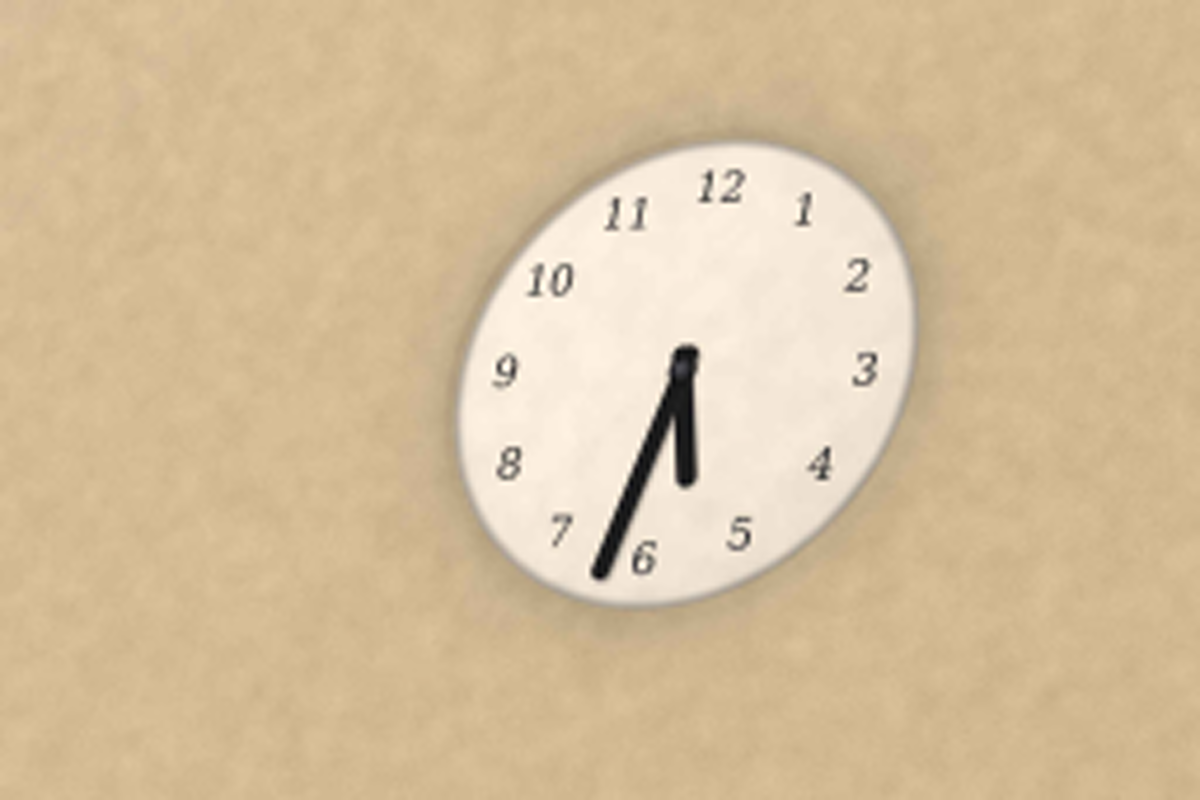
5.32
